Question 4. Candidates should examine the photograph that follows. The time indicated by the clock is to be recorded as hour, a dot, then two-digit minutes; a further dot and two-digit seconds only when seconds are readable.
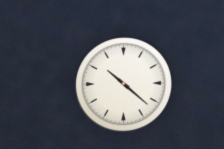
10.22
